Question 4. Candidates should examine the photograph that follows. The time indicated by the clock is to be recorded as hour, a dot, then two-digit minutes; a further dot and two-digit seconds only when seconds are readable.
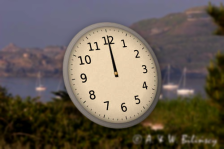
12.00
